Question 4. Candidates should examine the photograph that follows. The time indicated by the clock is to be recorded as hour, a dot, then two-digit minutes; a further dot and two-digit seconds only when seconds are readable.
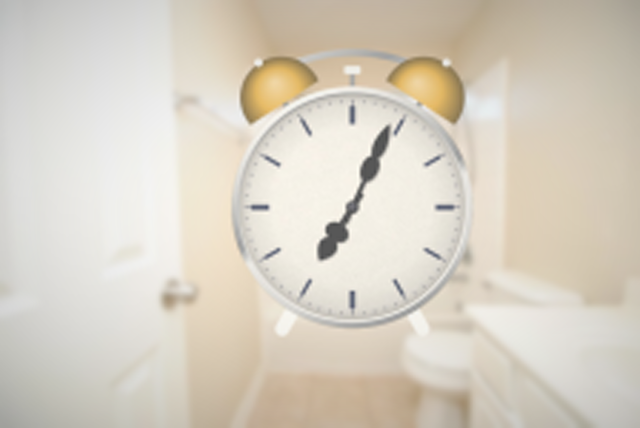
7.04
